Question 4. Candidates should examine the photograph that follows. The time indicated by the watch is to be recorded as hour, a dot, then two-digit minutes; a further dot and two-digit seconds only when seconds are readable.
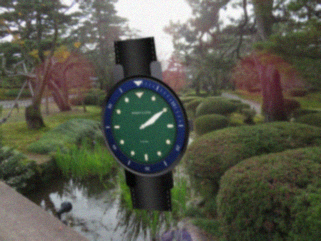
2.10
